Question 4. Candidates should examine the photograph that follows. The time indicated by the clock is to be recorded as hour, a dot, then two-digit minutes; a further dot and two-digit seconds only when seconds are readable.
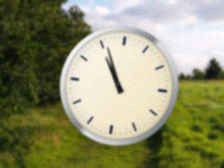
10.56
